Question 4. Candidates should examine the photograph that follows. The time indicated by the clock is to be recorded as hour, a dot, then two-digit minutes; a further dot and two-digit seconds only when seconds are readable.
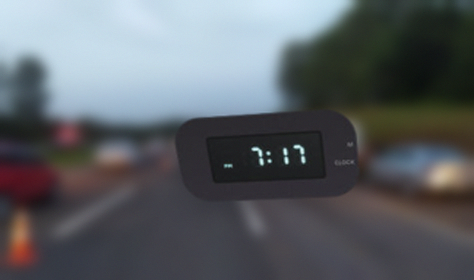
7.17
